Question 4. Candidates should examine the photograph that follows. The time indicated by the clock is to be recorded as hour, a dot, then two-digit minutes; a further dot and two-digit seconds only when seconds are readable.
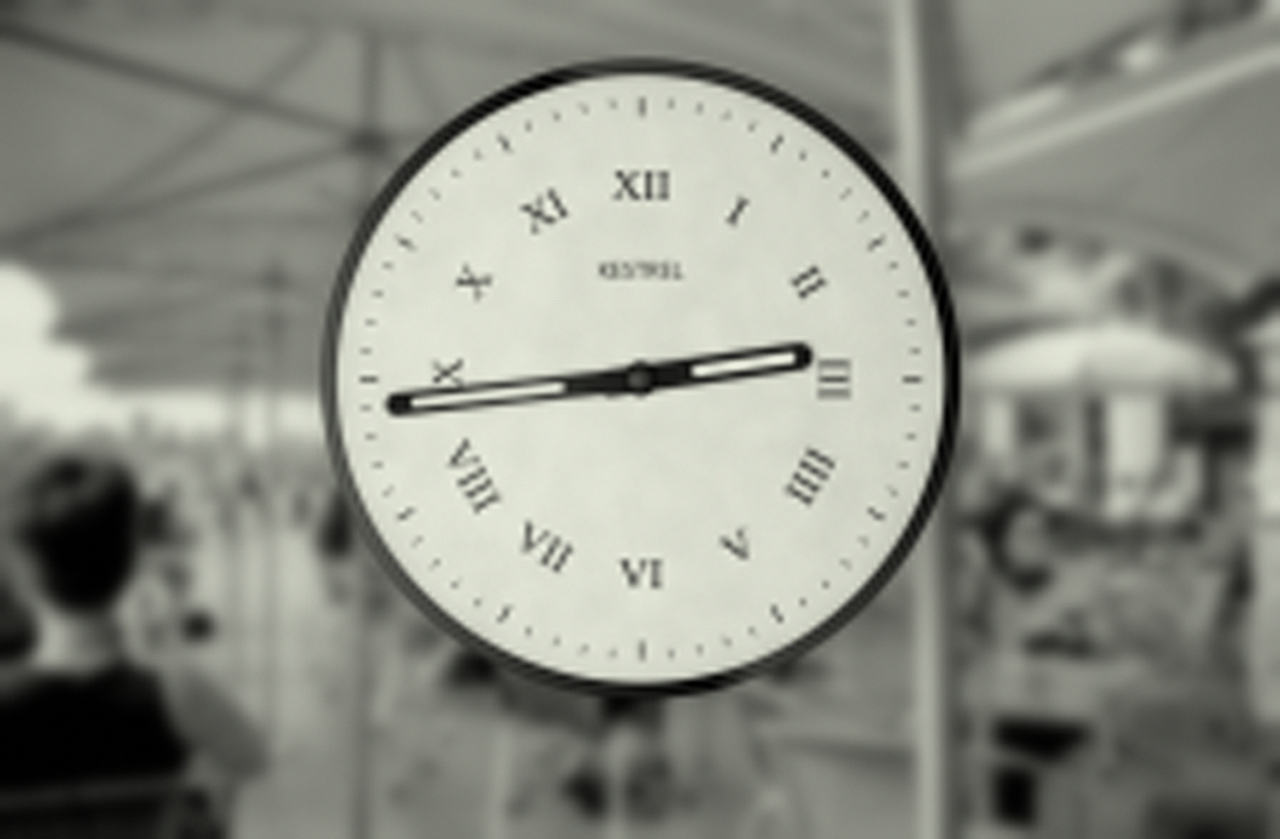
2.44
